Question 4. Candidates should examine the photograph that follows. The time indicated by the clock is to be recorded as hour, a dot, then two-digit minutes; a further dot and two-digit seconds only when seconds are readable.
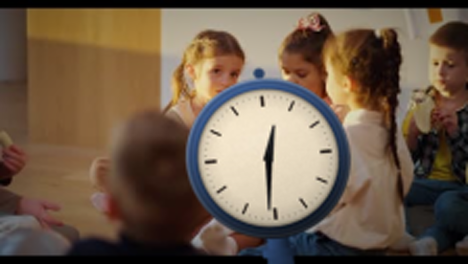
12.31
